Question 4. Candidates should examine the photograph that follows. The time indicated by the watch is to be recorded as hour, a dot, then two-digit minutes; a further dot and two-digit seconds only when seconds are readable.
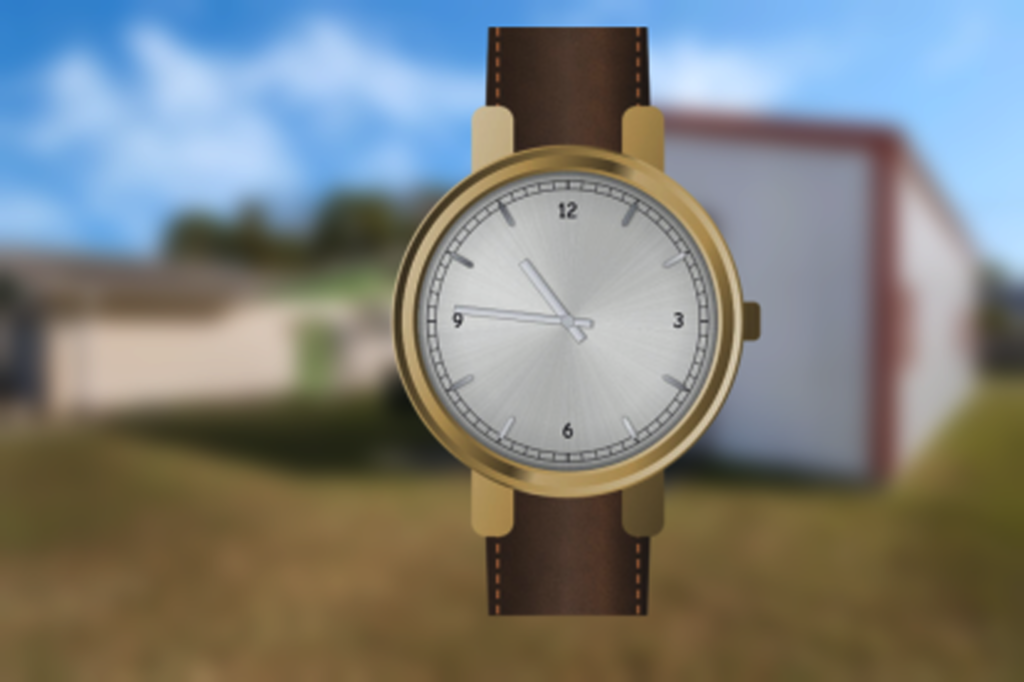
10.46
